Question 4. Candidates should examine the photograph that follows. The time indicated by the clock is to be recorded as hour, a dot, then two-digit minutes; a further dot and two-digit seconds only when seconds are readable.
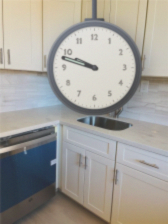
9.48
